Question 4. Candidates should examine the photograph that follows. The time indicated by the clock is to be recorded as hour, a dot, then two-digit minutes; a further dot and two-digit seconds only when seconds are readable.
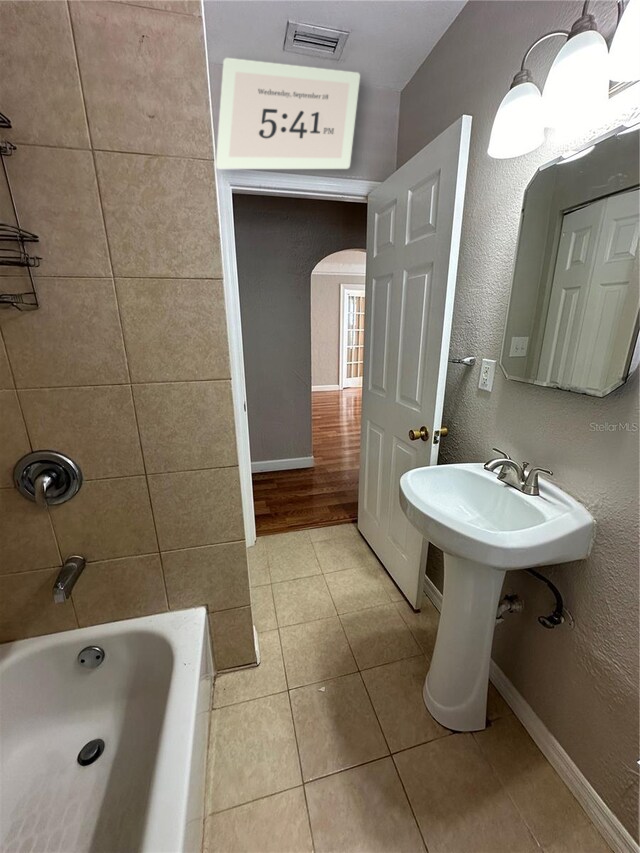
5.41
